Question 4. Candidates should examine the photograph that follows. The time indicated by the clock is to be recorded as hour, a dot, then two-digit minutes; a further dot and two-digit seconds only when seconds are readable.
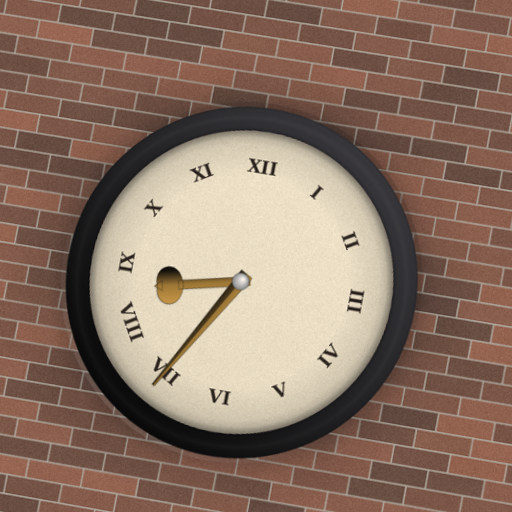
8.35
